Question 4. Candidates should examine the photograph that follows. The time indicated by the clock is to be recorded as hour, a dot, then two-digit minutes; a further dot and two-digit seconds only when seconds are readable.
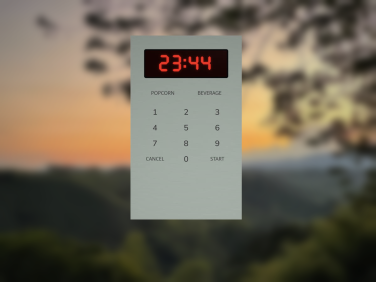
23.44
